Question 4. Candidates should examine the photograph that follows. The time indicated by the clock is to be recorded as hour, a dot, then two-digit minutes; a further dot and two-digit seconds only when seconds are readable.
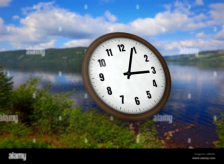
3.04
